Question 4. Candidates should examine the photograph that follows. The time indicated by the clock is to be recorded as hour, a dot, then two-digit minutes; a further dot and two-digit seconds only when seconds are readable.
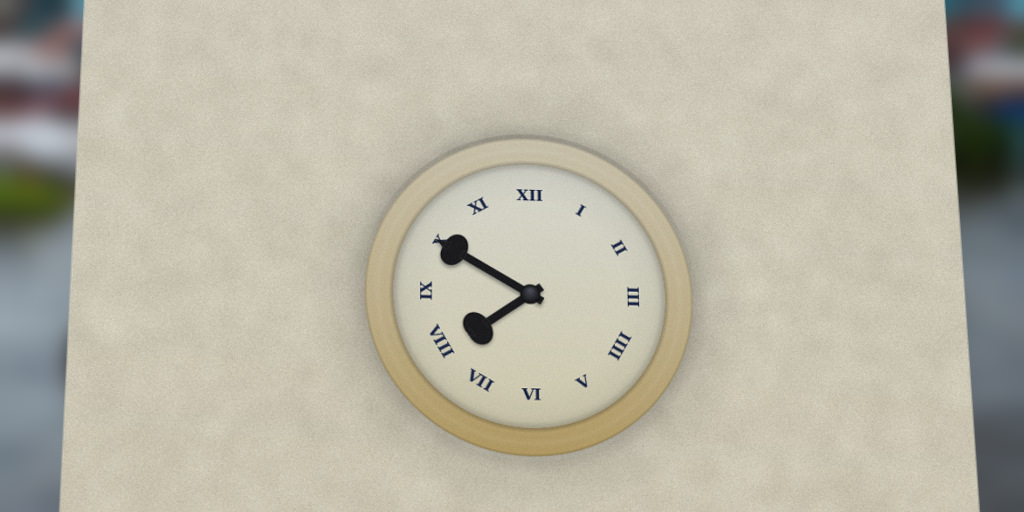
7.50
